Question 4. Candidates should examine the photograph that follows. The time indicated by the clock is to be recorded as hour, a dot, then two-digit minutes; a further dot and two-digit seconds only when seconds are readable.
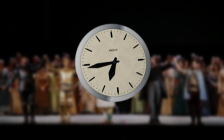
6.44
